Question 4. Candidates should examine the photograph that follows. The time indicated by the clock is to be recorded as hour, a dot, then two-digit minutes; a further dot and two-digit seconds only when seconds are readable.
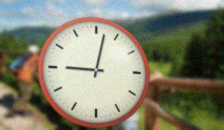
9.02
